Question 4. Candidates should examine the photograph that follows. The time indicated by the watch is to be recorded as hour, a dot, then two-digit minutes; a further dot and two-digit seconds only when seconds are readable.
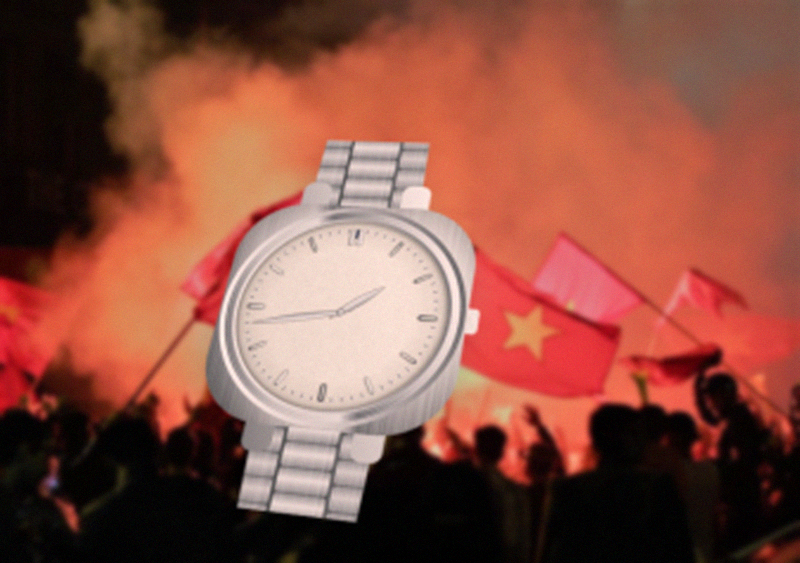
1.43
